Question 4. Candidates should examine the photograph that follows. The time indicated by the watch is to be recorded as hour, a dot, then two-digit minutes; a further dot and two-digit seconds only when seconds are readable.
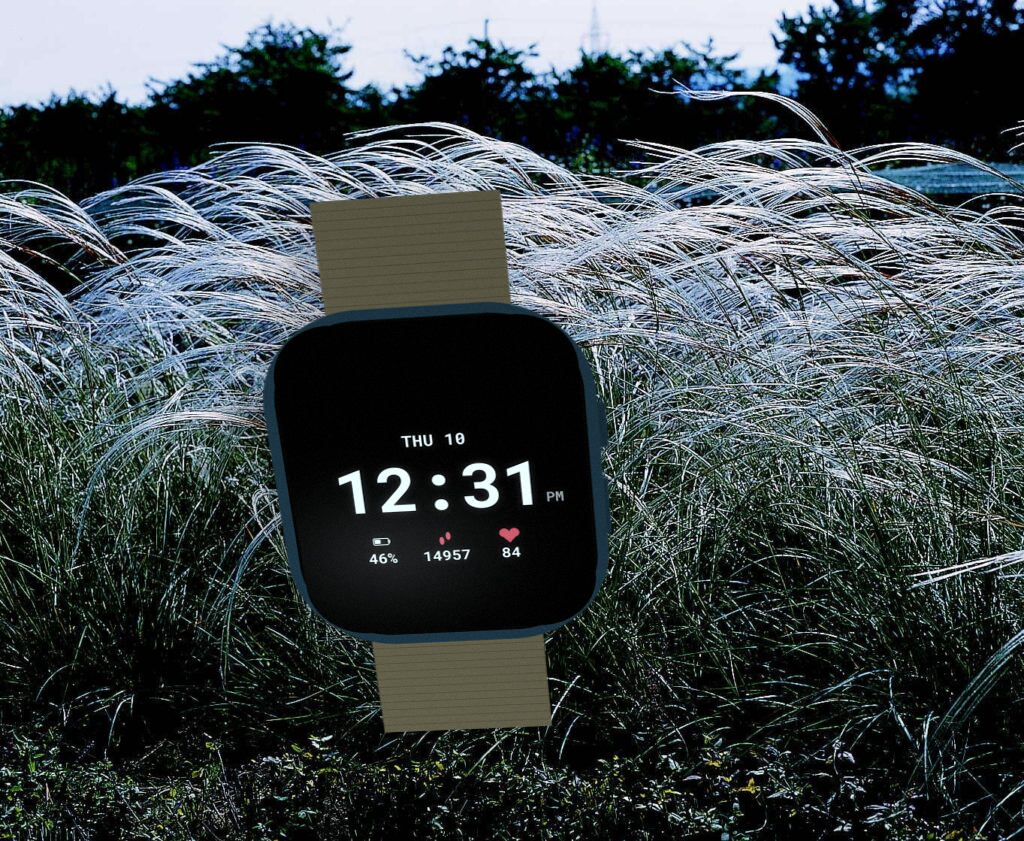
12.31
